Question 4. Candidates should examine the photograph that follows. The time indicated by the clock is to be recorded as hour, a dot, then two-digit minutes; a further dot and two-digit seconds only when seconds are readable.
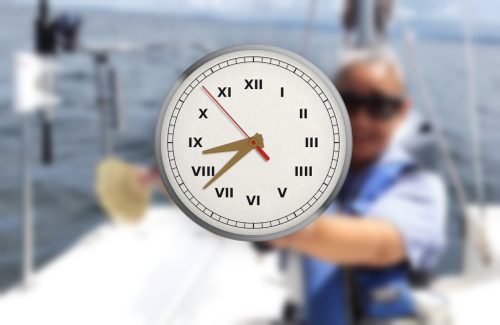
8.37.53
